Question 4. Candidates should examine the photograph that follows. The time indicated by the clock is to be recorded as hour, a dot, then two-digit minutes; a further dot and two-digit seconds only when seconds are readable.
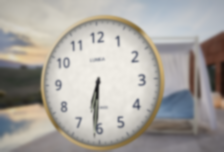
6.31
